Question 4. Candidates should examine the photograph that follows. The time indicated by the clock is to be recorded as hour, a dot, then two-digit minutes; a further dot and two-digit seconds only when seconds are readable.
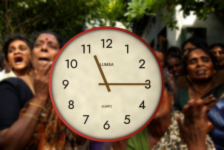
11.15
